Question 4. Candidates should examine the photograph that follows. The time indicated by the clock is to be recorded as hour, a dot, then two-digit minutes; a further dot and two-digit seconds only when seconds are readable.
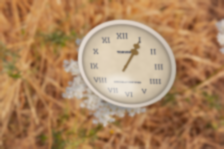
1.05
